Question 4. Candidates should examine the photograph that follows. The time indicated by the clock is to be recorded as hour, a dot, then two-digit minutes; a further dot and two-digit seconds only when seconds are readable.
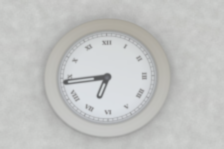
6.44
